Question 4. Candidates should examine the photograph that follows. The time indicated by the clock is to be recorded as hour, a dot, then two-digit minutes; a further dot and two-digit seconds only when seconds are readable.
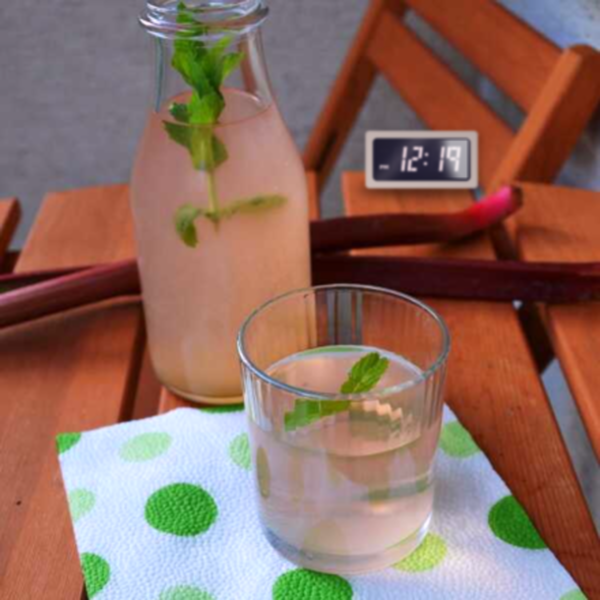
12.19
